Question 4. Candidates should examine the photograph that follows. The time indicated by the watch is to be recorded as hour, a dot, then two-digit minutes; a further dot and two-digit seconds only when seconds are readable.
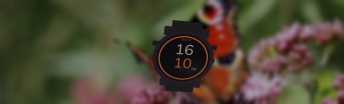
16.10
